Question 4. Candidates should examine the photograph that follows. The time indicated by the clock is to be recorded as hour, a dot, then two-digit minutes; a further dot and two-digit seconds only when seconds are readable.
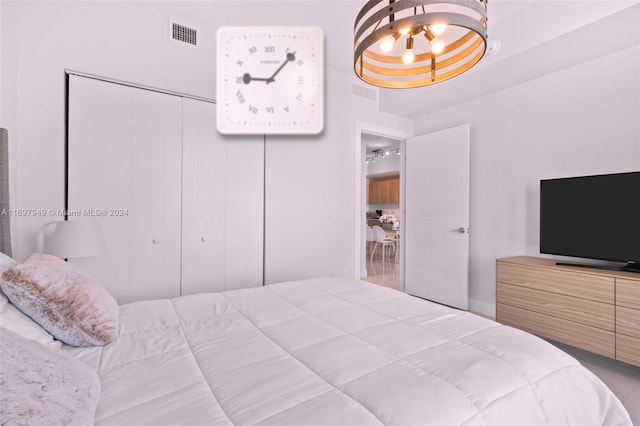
9.07
